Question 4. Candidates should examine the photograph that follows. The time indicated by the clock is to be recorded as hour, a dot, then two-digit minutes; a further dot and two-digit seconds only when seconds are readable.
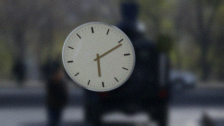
6.11
